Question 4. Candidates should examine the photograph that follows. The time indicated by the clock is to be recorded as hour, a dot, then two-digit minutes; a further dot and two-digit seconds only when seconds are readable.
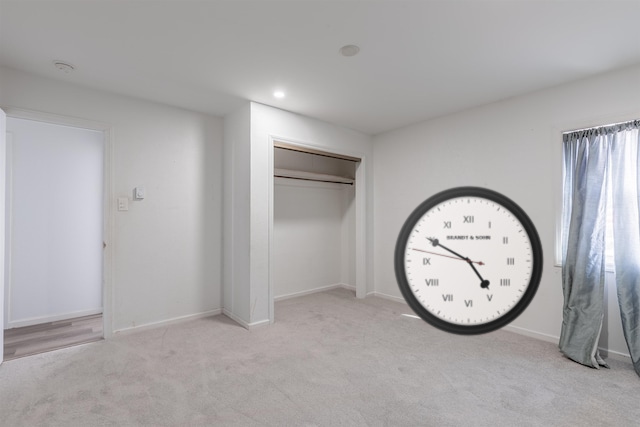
4.49.47
